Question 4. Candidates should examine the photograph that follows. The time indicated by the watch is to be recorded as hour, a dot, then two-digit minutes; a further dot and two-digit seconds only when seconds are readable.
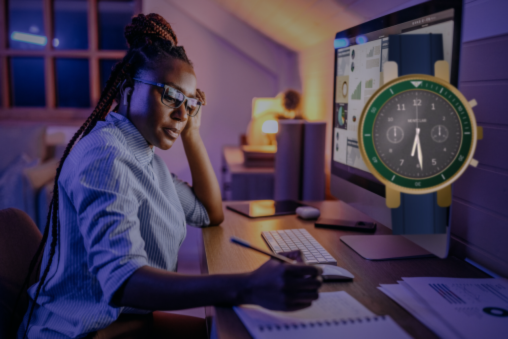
6.29
